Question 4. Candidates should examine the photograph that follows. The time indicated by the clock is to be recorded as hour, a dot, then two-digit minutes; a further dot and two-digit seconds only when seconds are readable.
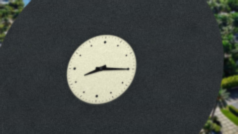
8.15
